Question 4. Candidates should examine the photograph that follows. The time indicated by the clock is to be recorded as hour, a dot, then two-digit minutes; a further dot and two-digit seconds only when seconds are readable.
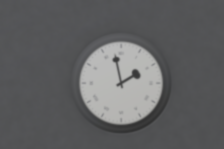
1.58
